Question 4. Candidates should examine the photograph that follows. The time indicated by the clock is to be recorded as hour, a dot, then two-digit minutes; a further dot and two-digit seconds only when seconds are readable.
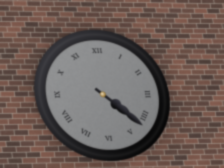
4.22
